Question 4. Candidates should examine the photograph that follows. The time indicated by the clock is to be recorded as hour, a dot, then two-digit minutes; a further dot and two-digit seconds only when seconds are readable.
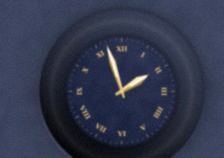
1.57
